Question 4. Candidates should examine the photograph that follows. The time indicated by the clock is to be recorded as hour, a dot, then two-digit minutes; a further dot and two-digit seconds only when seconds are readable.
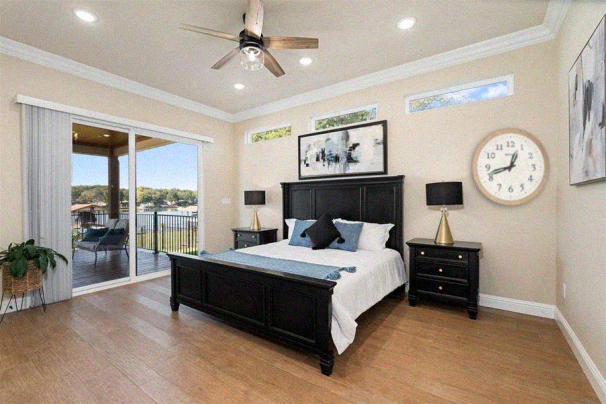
12.42
